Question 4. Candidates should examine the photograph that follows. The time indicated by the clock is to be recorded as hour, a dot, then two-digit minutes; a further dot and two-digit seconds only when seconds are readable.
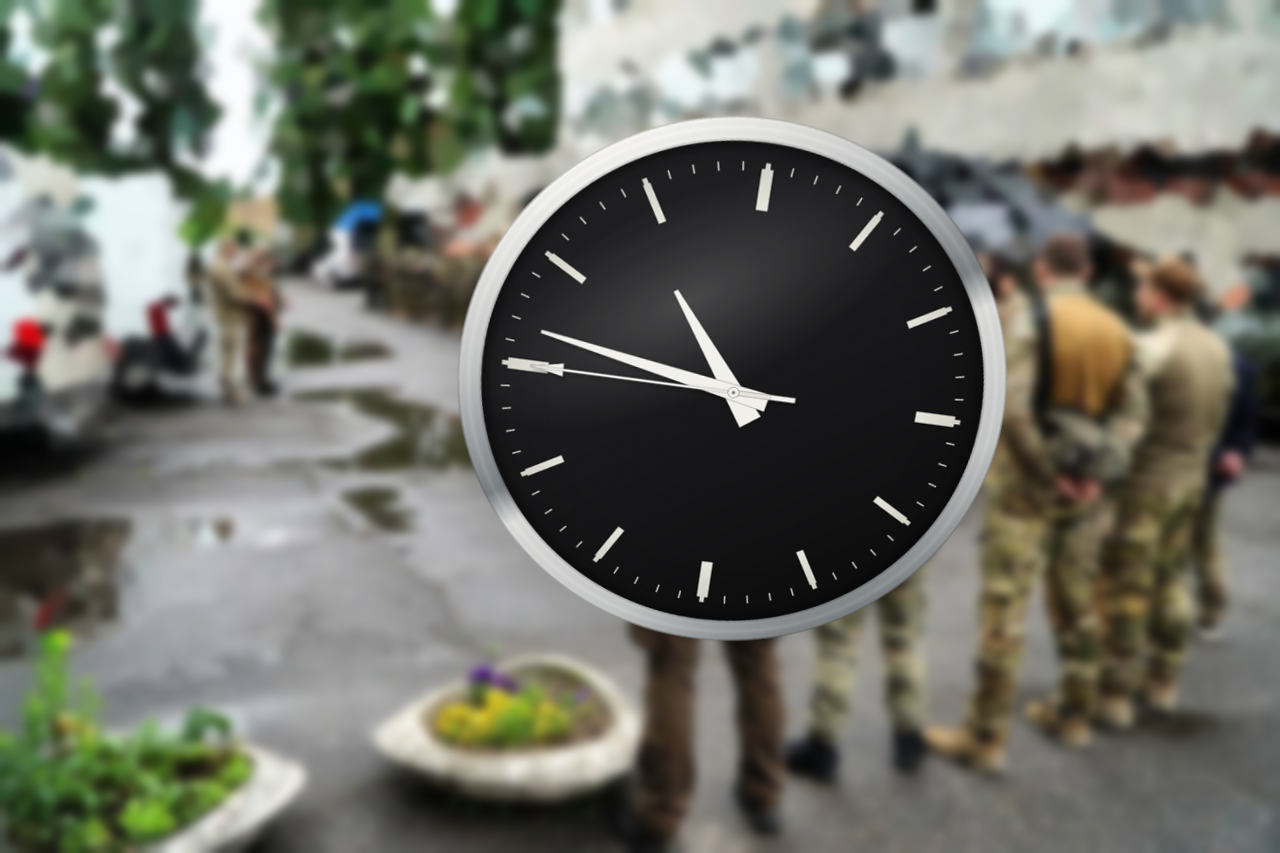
10.46.45
